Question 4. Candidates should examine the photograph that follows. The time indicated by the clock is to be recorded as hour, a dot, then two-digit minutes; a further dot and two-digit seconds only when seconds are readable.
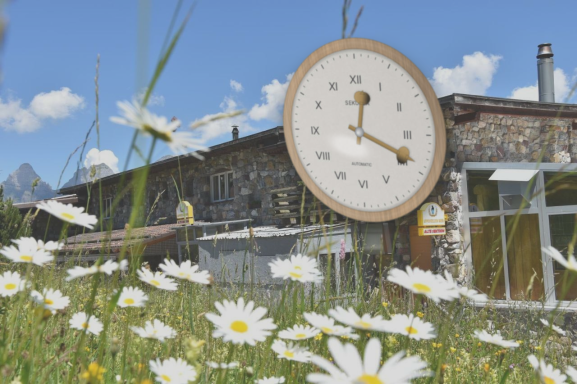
12.19
